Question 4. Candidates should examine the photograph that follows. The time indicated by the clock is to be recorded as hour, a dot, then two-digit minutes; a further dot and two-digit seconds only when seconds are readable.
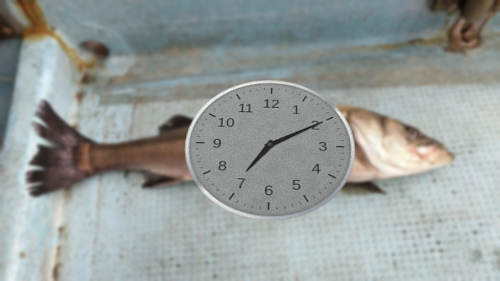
7.10
